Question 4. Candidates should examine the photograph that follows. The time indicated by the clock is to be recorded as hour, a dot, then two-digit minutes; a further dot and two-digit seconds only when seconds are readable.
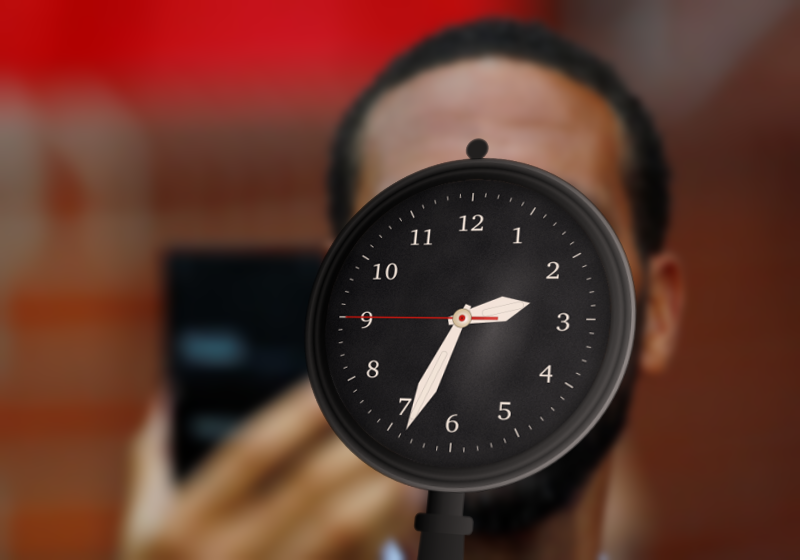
2.33.45
